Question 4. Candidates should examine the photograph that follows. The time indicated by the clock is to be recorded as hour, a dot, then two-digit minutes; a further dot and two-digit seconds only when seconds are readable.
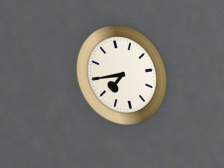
7.45
